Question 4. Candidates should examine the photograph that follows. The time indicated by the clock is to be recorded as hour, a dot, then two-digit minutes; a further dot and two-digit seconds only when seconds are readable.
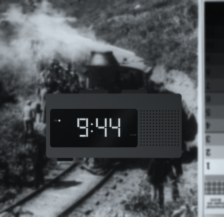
9.44
